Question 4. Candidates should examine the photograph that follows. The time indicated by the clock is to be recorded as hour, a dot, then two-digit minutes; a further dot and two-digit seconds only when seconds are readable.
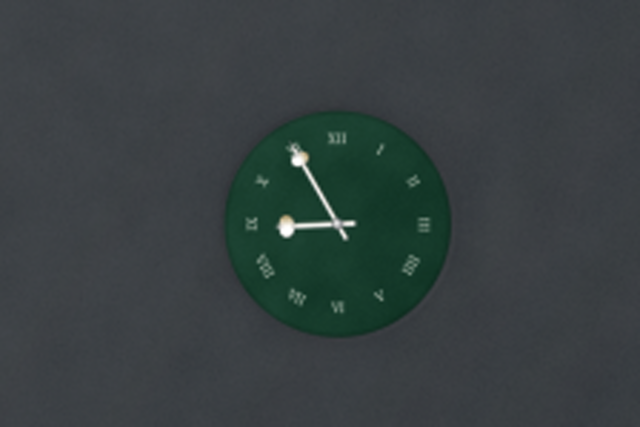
8.55
